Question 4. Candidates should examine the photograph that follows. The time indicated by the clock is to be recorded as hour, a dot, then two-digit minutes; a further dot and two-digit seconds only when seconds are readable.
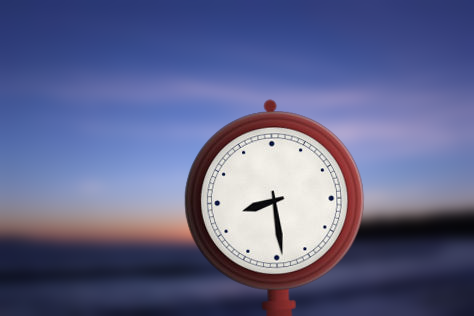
8.29
